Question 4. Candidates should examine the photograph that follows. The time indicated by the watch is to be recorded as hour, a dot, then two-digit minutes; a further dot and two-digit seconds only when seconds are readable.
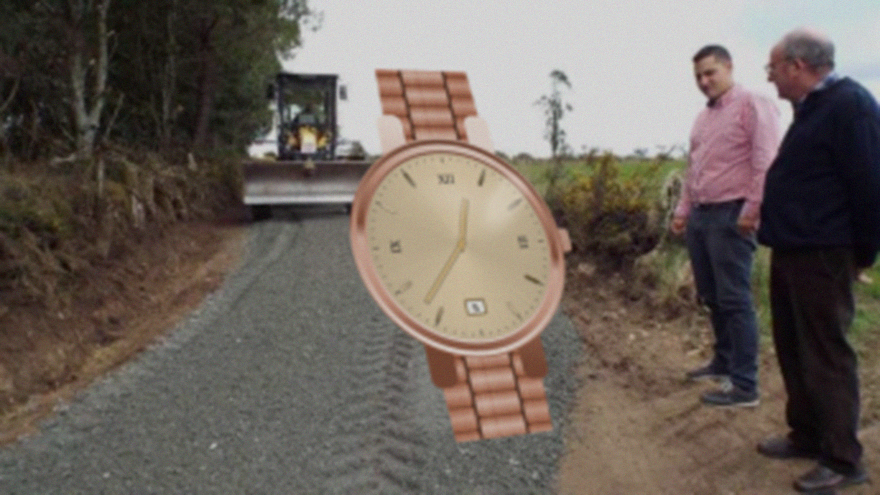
12.37
